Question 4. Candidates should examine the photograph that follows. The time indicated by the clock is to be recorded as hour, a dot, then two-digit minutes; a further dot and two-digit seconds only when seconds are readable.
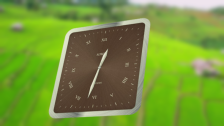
12.32
